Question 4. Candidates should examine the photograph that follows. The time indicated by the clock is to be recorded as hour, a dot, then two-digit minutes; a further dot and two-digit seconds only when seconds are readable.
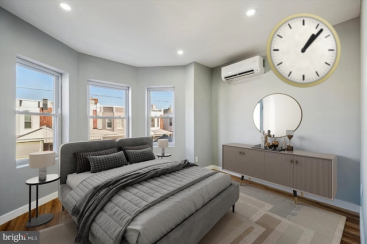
1.07
